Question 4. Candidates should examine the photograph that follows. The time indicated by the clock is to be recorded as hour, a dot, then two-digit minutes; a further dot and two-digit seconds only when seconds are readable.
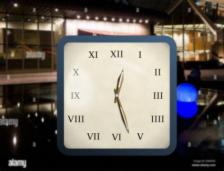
12.27
